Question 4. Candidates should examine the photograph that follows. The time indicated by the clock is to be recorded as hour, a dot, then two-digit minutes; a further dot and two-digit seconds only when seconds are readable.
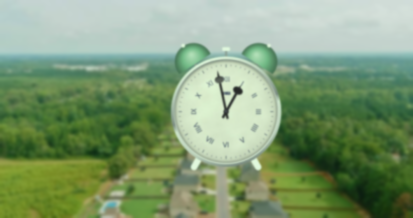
12.58
